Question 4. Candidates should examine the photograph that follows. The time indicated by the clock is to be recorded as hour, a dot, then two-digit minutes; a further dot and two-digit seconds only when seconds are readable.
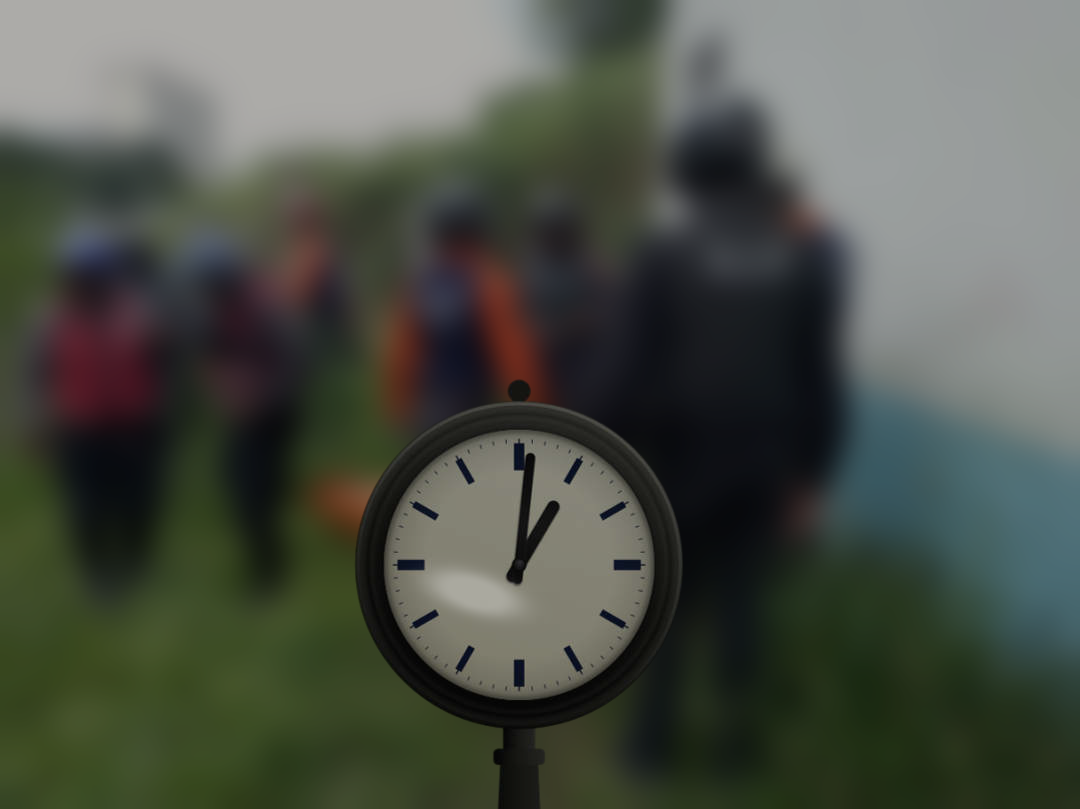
1.01
